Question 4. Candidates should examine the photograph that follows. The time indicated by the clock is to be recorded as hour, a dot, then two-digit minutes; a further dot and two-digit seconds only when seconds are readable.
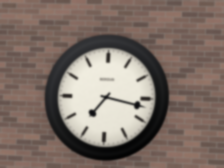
7.17
